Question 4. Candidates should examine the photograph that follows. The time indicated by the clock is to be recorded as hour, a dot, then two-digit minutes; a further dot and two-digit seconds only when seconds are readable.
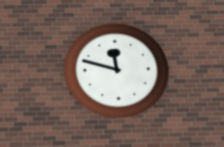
11.48
